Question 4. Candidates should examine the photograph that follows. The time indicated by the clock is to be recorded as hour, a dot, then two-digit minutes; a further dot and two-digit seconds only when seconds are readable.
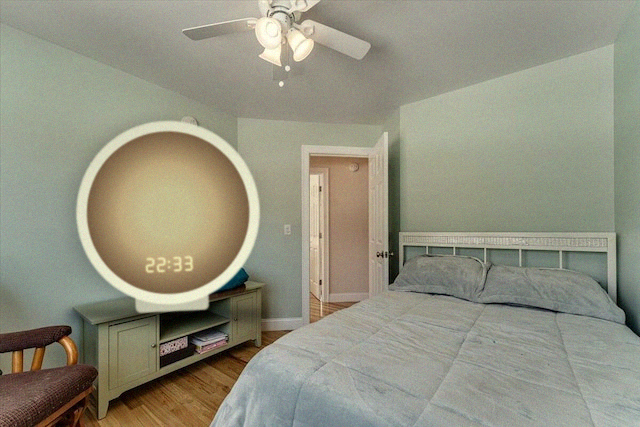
22.33
